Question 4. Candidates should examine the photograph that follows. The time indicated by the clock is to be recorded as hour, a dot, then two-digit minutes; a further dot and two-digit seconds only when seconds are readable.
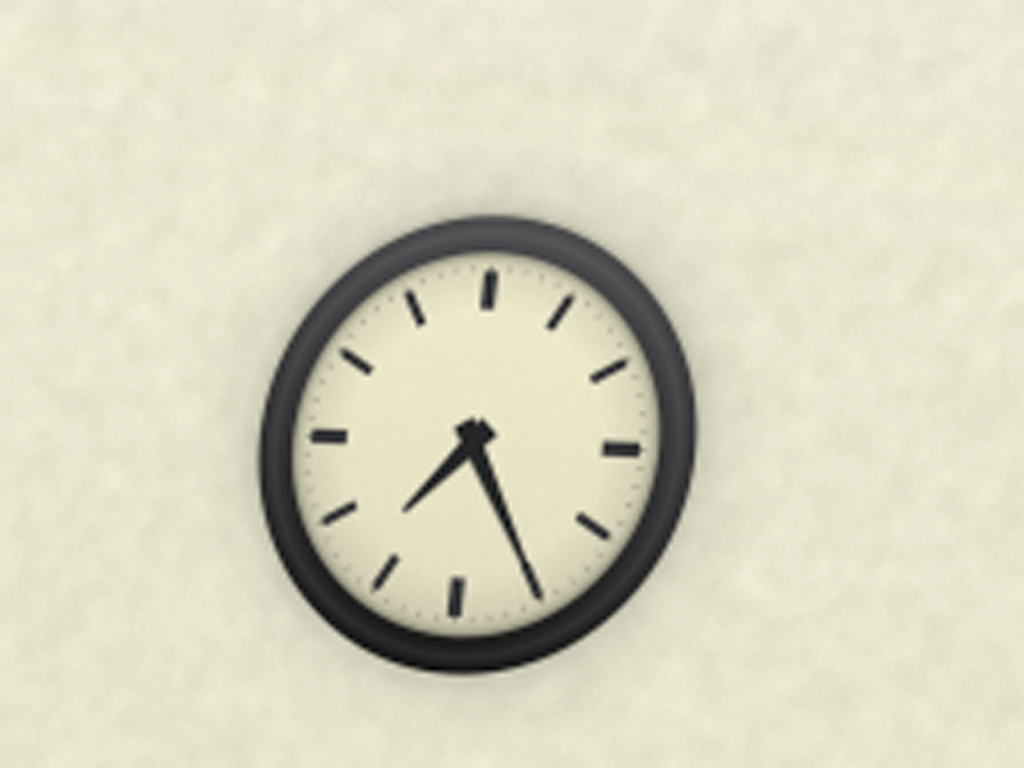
7.25
